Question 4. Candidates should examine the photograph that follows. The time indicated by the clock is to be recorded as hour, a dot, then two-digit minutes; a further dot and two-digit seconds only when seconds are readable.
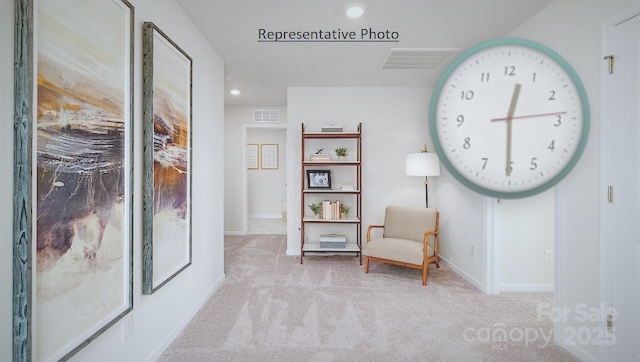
12.30.14
